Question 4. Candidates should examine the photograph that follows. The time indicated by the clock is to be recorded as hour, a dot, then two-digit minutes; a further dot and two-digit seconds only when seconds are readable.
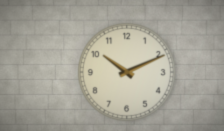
10.11
